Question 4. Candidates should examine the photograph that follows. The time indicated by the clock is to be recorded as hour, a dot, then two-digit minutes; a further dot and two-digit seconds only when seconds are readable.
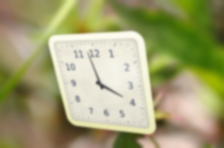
3.58
